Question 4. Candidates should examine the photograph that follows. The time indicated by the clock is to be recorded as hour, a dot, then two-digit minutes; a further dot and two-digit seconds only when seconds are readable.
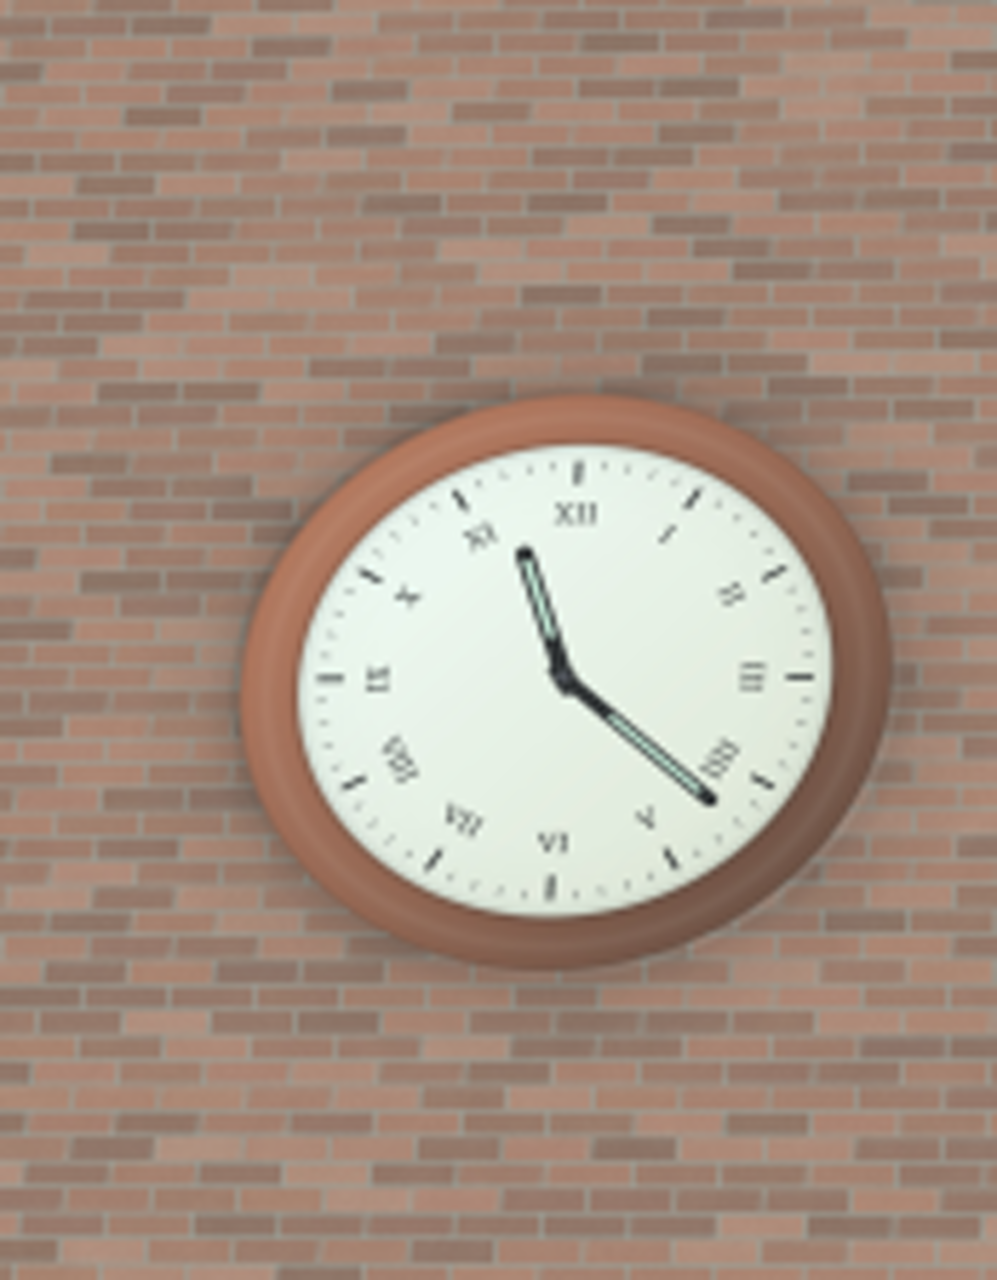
11.22
